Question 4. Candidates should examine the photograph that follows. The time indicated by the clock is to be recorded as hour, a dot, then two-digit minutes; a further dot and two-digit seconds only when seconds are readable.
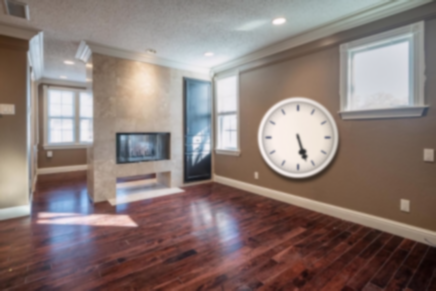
5.27
